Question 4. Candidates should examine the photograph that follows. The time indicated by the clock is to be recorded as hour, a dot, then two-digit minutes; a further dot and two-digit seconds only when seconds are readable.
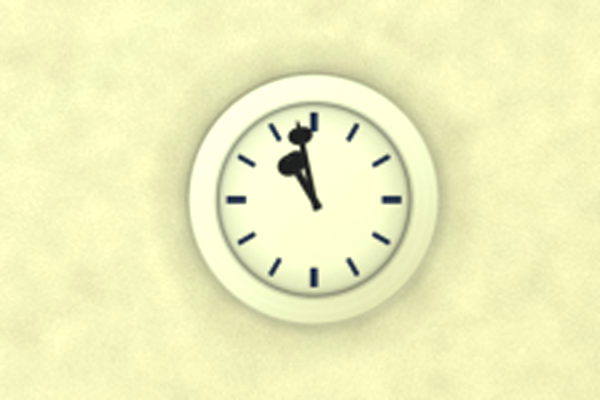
10.58
